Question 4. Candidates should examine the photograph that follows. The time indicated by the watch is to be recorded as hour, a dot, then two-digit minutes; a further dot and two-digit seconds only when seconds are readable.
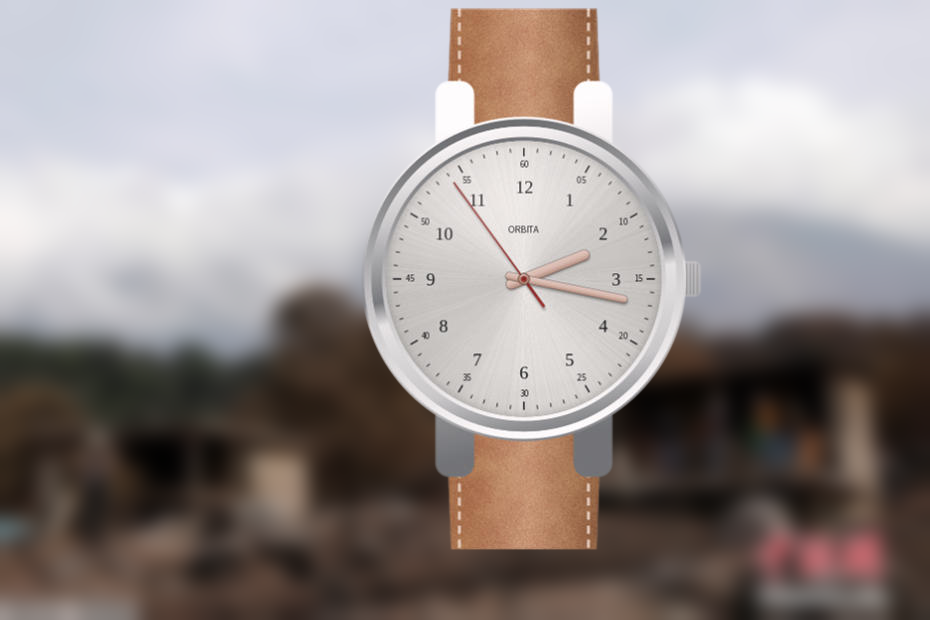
2.16.54
